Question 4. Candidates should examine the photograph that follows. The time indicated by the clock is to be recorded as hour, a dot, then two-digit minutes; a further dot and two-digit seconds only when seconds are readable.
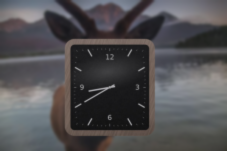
8.40
